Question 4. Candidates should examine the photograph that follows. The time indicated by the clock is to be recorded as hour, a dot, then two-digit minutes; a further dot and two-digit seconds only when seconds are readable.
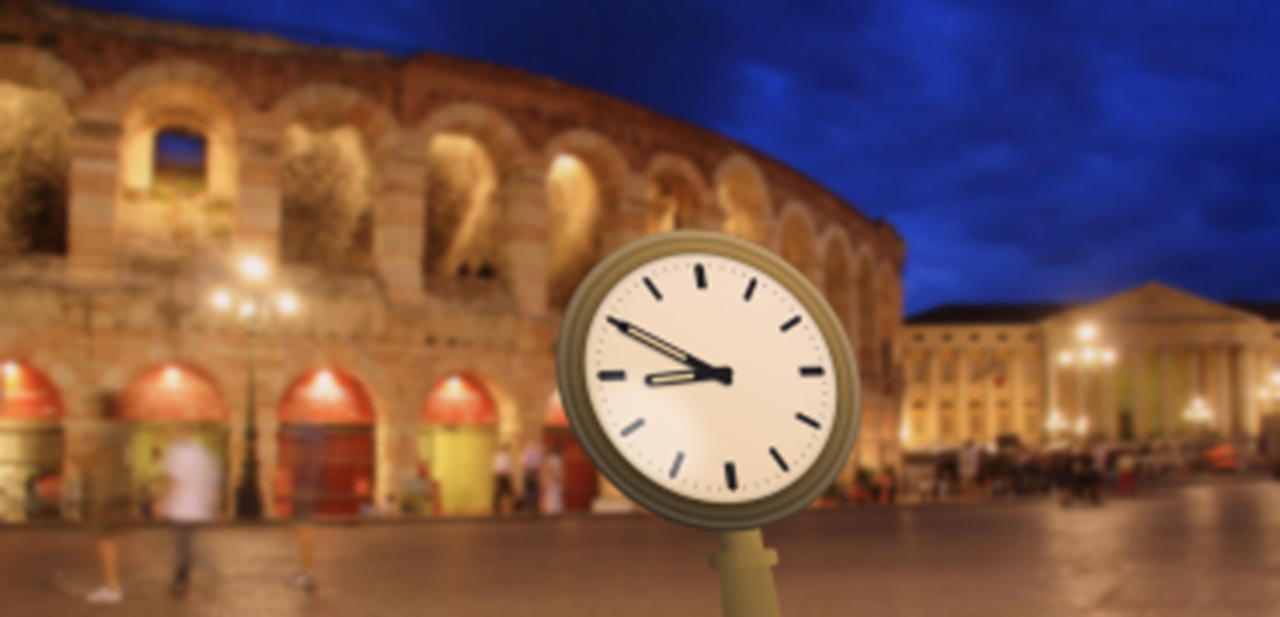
8.50
